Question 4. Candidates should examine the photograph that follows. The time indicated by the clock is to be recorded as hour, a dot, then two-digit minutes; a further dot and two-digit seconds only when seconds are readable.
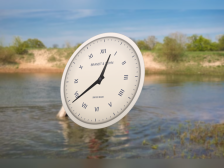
12.39
